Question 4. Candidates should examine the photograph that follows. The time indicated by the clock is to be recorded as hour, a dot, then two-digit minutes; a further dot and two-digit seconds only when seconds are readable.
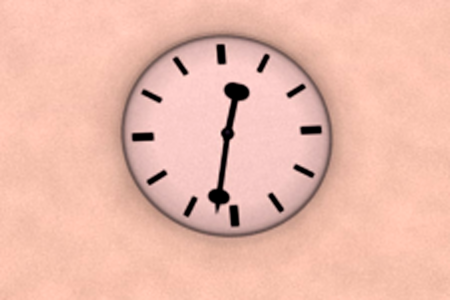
12.32
